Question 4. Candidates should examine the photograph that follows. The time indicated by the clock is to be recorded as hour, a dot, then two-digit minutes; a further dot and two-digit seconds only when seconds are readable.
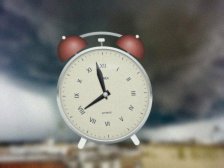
7.58
